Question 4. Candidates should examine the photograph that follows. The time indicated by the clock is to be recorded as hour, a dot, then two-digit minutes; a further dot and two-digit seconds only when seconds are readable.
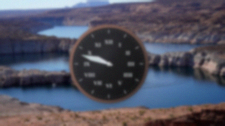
9.48
